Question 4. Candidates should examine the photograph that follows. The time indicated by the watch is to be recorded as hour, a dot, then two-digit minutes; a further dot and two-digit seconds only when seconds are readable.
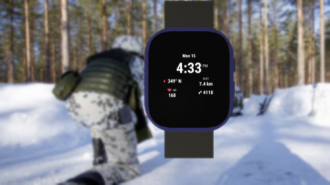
4.33
